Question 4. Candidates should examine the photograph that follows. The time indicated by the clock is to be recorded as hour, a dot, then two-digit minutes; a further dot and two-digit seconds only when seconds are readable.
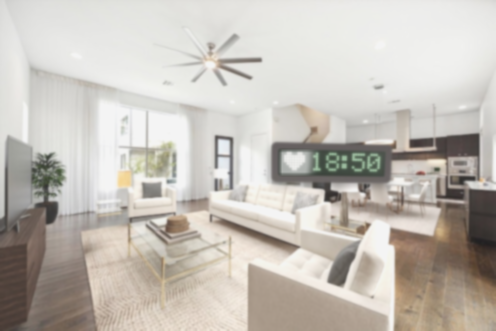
18.50
